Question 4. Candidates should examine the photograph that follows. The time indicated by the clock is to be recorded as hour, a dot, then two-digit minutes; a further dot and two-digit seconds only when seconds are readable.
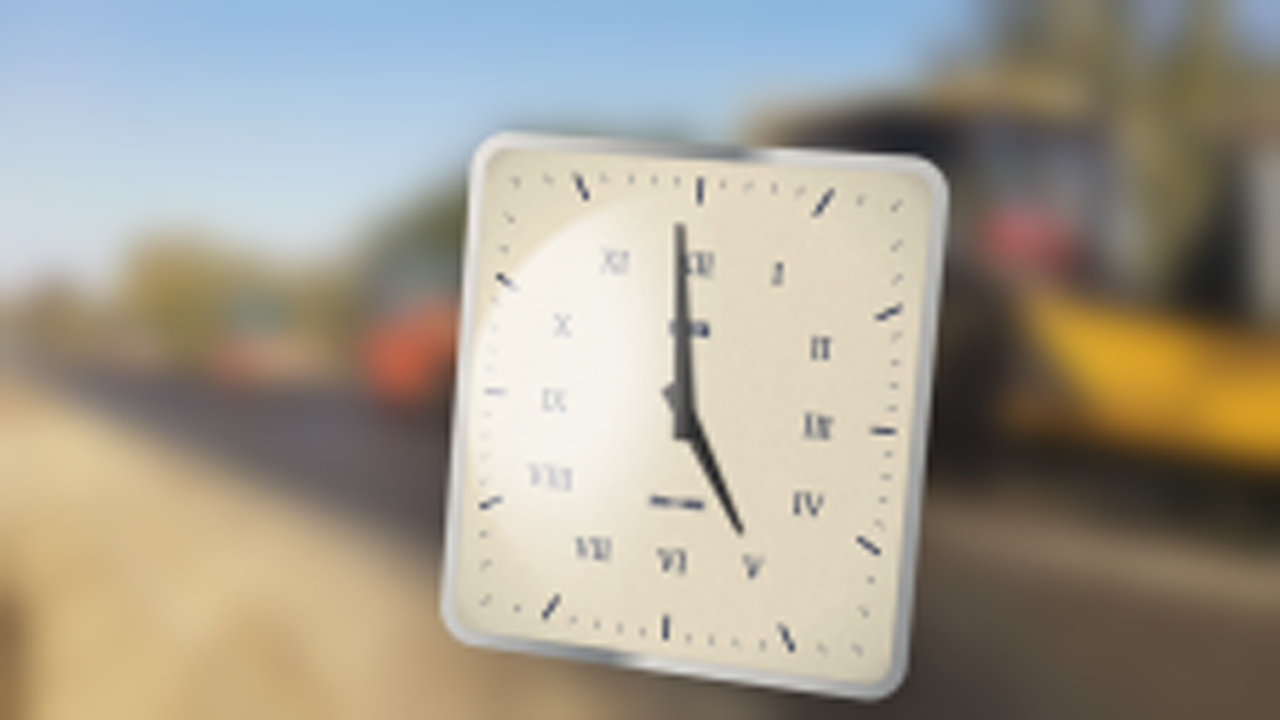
4.59
